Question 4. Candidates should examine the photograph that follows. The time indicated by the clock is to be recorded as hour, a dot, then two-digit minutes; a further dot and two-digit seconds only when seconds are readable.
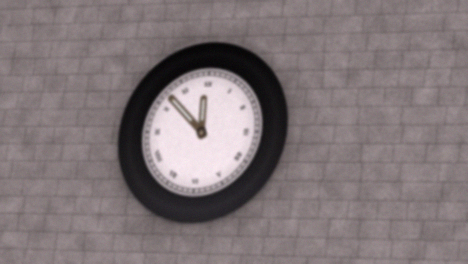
11.52
